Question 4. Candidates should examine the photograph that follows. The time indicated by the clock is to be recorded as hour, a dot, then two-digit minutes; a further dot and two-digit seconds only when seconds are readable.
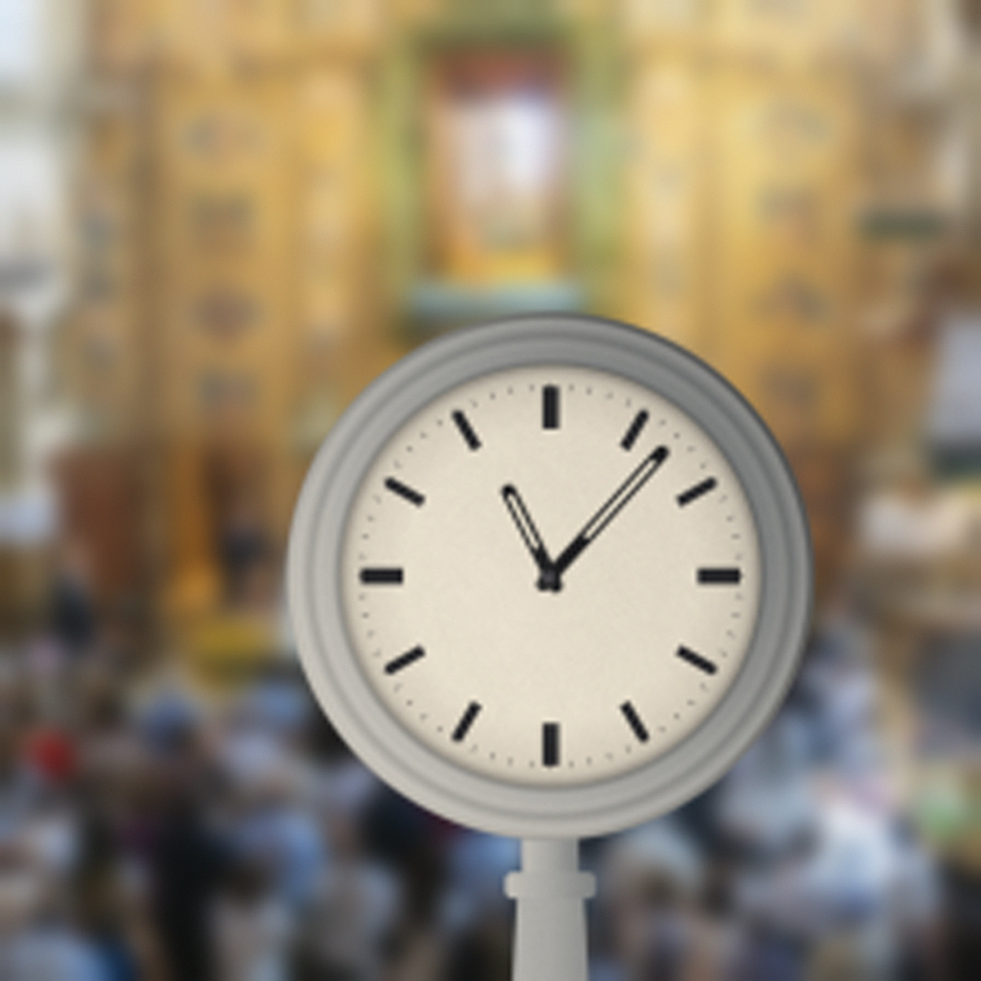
11.07
